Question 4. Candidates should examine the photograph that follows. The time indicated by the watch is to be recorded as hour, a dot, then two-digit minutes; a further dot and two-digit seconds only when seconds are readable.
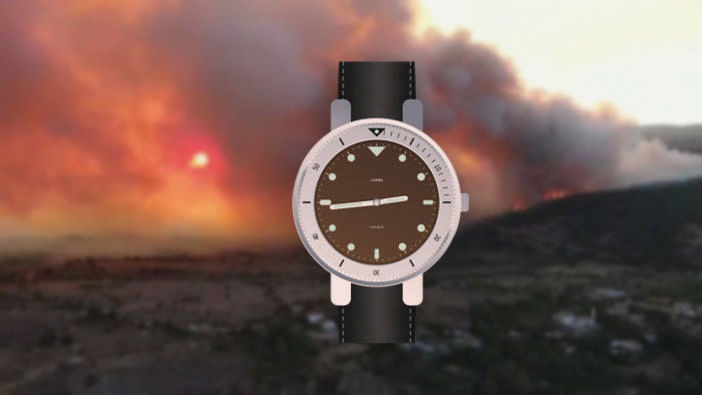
2.44
